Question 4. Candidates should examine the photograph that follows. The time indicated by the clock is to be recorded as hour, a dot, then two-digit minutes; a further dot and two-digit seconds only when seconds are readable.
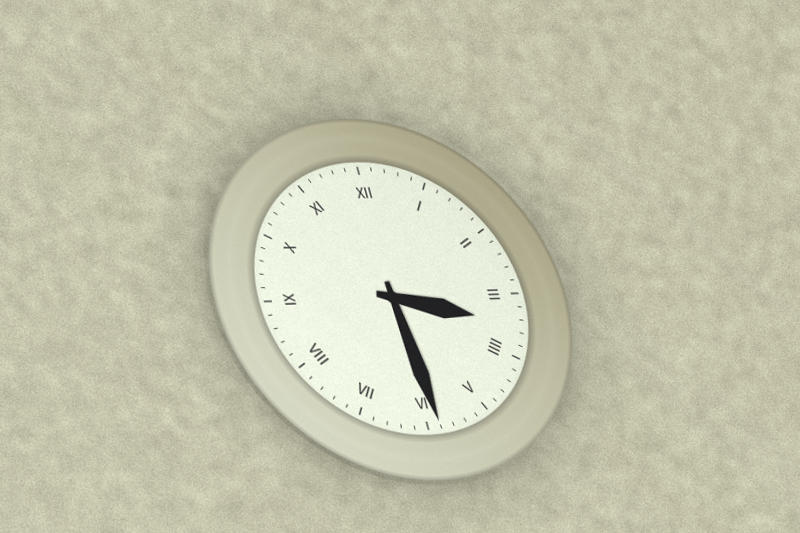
3.29
